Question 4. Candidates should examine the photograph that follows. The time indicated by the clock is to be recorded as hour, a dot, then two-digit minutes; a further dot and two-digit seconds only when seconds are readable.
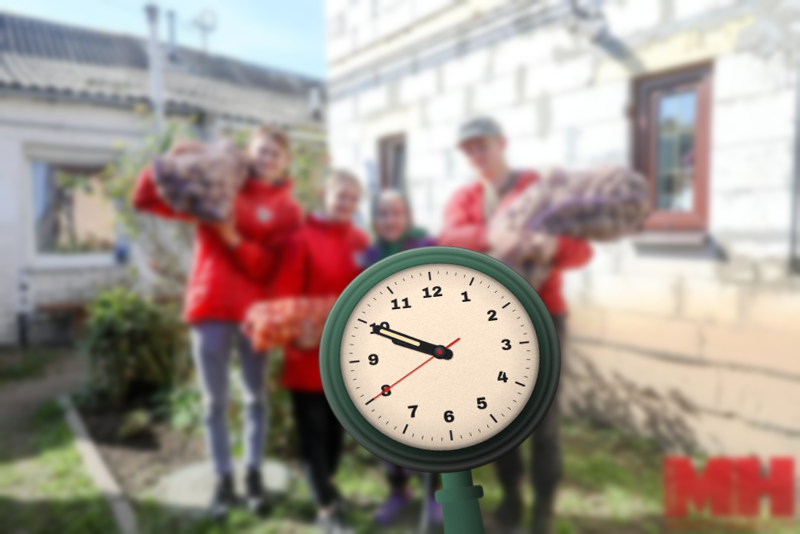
9.49.40
